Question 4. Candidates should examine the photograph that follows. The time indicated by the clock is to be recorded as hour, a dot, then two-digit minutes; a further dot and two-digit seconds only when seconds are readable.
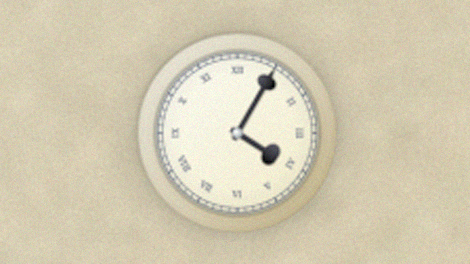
4.05
